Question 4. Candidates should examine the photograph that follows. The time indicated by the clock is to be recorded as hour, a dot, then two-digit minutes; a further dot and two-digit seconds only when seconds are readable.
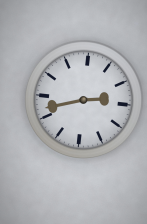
2.42
